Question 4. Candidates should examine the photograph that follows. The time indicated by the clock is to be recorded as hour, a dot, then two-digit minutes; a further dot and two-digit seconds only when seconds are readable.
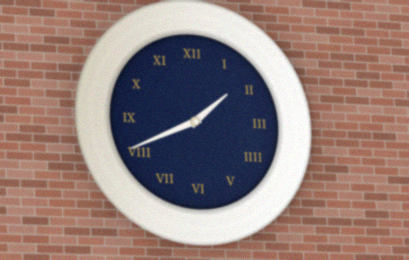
1.41
